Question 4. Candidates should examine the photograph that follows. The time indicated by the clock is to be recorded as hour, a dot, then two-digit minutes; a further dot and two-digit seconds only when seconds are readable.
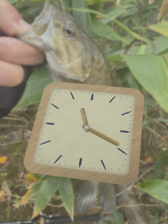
11.19
